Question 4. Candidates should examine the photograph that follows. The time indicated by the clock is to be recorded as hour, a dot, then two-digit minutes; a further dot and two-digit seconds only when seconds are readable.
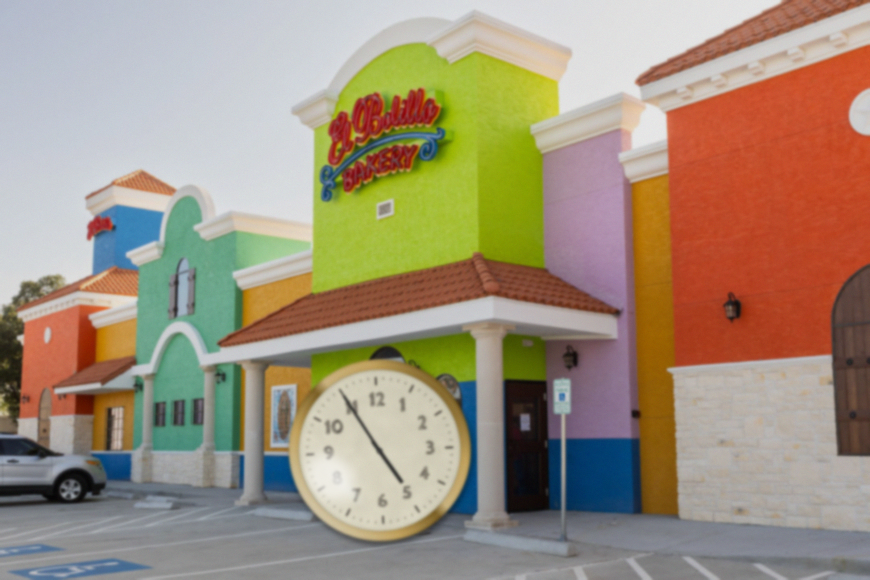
4.55
